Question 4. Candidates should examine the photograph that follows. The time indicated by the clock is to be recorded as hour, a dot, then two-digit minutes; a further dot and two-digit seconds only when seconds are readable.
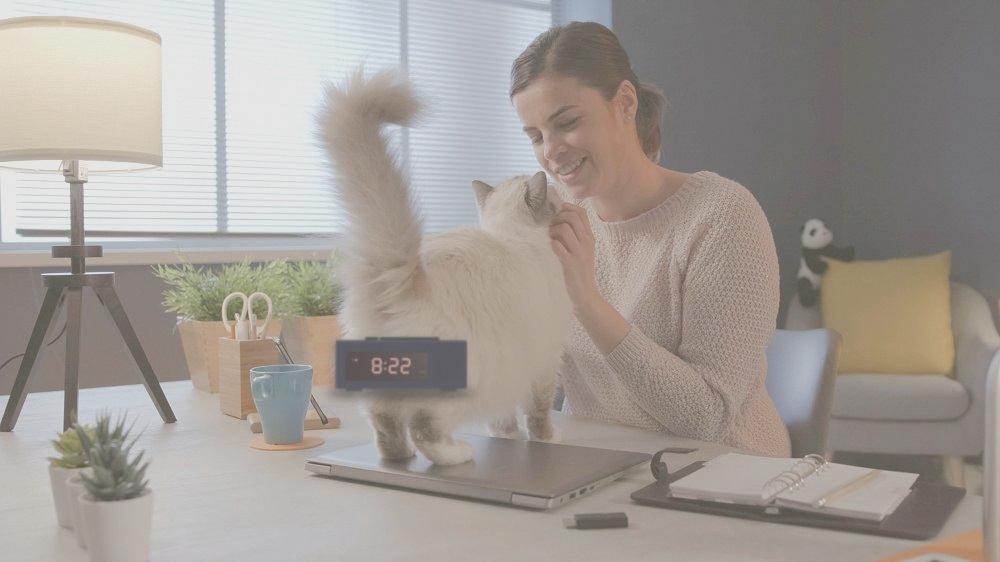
8.22
